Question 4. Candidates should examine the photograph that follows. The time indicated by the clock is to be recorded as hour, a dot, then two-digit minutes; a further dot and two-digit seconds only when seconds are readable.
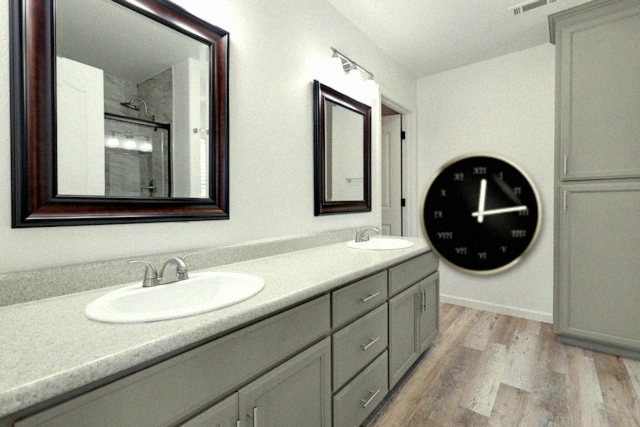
12.14
